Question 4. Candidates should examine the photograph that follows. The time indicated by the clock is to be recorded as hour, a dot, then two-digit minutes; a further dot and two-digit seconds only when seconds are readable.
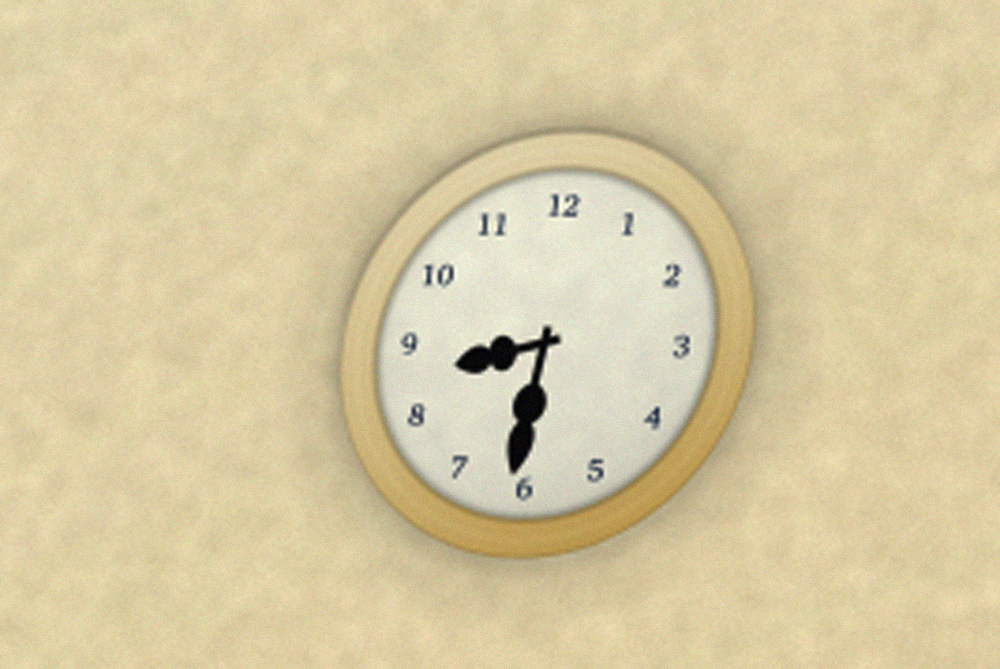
8.31
